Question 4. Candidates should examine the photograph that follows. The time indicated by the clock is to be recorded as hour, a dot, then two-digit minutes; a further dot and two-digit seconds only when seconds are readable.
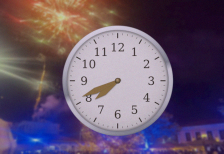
7.41
